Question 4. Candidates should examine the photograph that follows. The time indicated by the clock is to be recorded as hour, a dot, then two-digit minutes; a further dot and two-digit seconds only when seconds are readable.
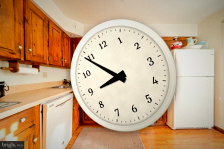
8.54
